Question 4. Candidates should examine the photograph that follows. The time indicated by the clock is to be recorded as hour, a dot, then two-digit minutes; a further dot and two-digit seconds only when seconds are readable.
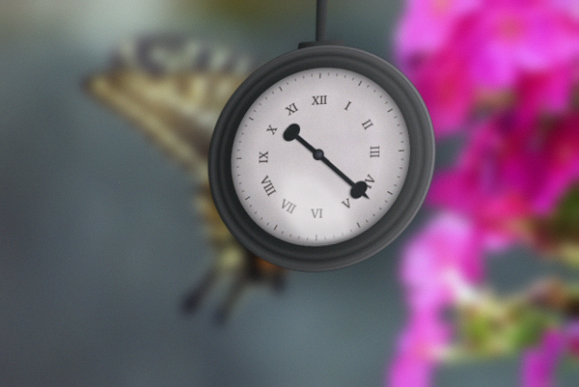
10.22
